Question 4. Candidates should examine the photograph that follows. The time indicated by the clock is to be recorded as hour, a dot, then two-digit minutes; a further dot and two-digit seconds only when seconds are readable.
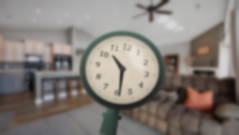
10.29
